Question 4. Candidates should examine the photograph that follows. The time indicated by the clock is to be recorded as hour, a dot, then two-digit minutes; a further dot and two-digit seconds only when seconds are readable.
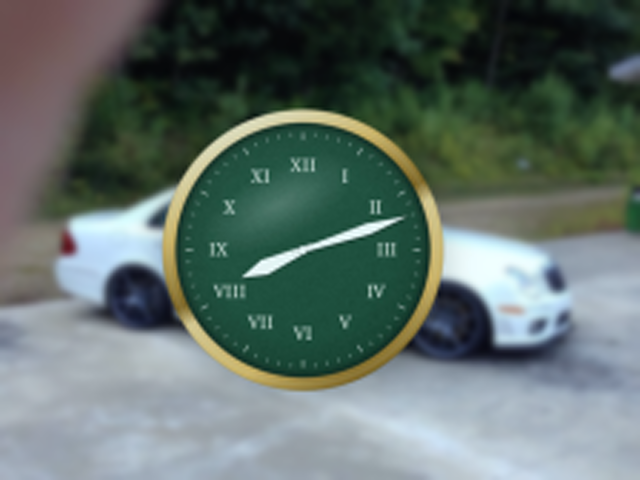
8.12
